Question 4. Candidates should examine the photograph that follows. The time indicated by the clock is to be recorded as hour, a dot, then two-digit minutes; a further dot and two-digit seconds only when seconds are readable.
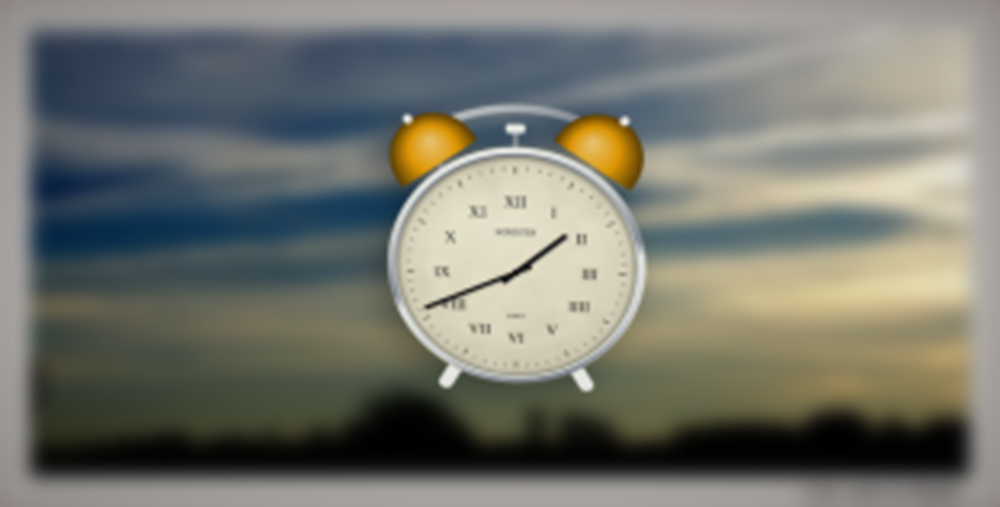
1.41
